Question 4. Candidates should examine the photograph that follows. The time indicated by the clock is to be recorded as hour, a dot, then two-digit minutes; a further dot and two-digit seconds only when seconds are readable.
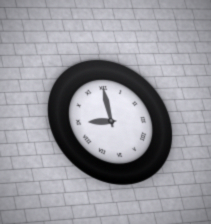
9.00
